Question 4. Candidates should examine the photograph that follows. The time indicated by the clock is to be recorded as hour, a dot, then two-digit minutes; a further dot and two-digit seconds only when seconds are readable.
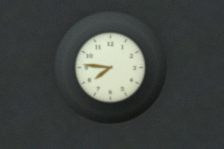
7.46
